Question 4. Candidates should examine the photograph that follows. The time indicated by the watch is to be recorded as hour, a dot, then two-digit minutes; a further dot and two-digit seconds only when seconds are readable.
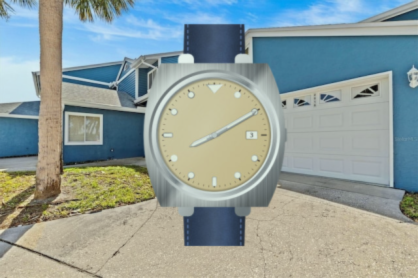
8.10
